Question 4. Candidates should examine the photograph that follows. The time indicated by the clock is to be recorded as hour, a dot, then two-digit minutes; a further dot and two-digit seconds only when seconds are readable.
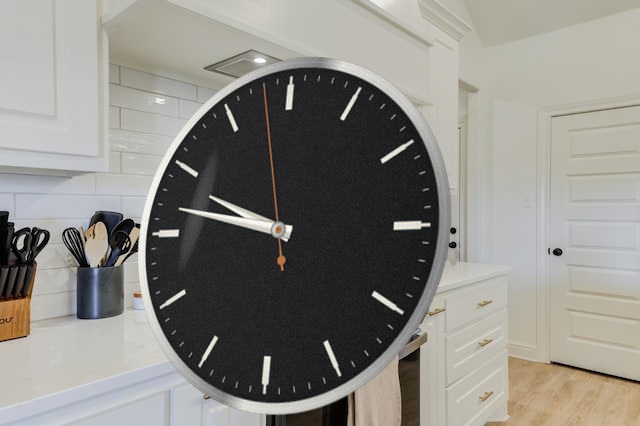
9.46.58
